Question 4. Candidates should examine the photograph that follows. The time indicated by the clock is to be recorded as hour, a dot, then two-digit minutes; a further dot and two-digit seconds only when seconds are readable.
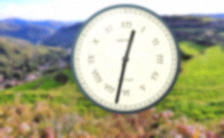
12.32
